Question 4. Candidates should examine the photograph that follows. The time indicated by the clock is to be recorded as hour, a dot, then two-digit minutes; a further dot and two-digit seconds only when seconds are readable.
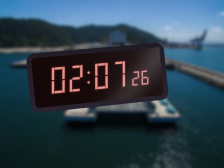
2.07.26
